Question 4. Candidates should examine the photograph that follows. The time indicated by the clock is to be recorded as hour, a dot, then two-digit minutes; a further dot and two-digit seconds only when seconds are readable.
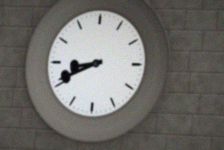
8.41
